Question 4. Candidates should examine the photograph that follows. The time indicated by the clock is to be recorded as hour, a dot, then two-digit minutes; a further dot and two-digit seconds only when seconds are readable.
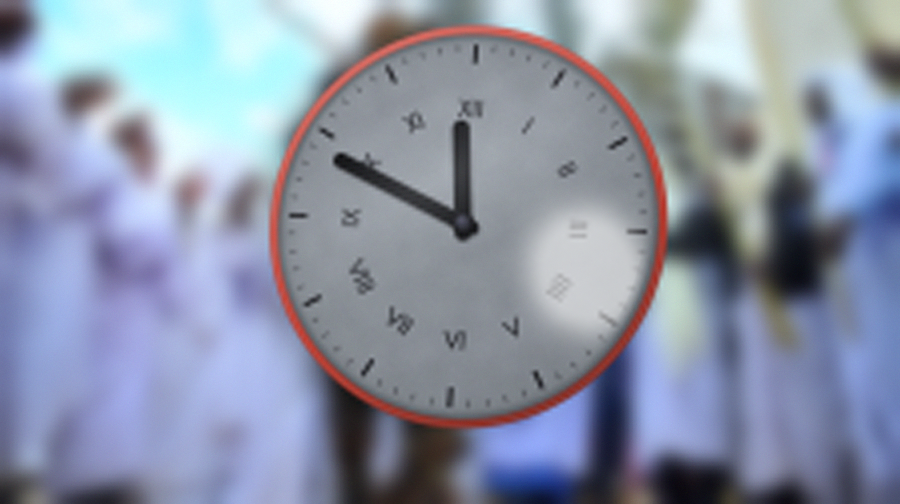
11.49
